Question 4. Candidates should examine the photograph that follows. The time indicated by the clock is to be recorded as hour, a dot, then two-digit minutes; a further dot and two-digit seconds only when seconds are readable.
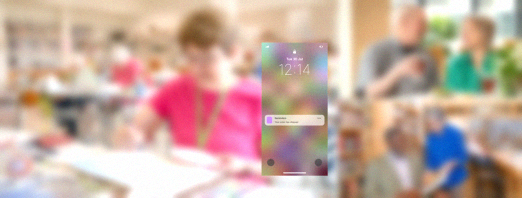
12.14
